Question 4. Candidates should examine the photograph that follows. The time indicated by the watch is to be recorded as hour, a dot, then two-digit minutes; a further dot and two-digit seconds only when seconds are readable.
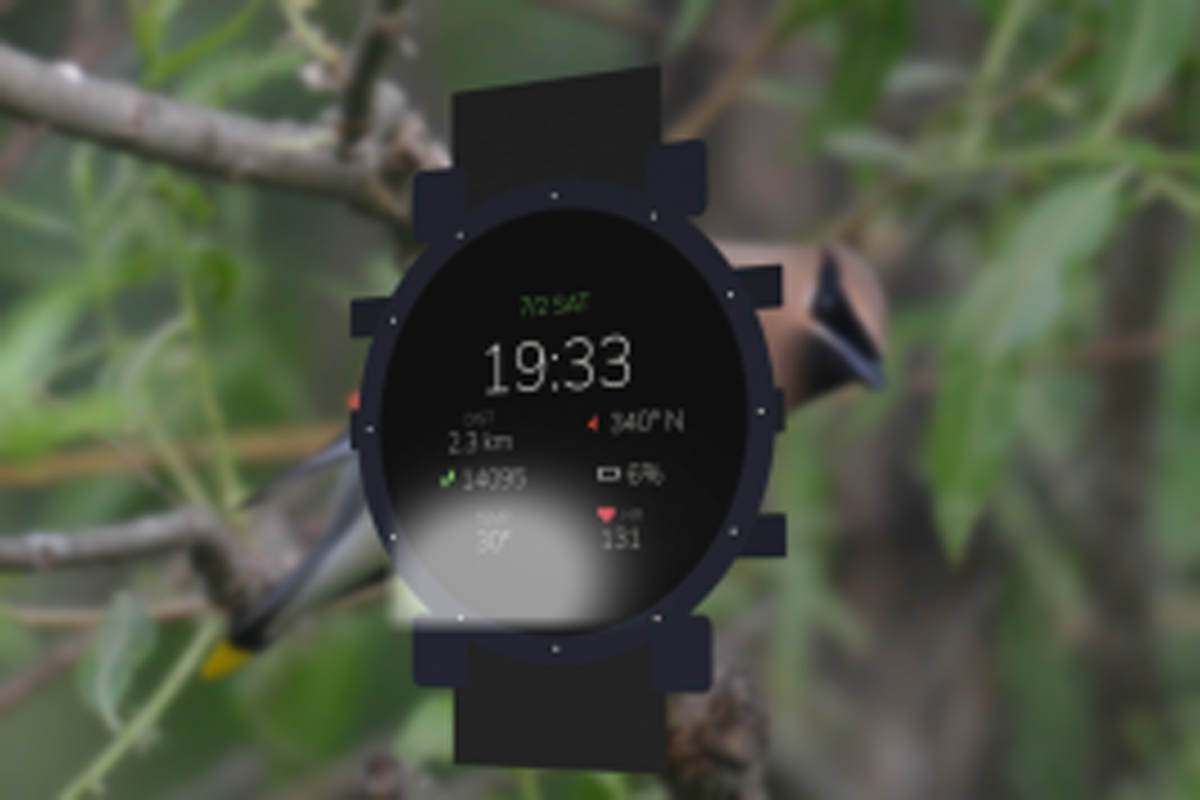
19.33
